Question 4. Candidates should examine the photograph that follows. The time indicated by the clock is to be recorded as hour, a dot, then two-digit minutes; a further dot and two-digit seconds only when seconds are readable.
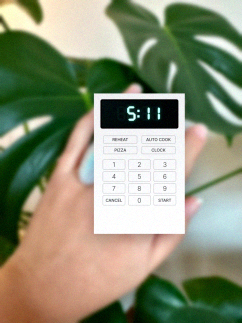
5.11
